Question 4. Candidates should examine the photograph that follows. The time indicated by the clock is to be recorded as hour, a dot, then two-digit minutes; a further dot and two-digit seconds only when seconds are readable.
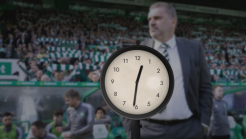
12.31
